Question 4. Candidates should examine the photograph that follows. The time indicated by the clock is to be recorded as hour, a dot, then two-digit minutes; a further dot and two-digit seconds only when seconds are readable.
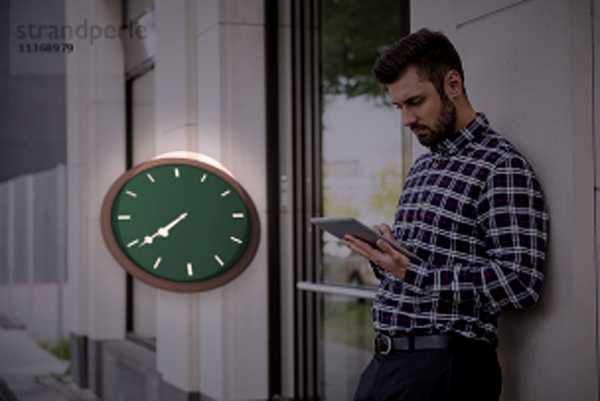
7.39
